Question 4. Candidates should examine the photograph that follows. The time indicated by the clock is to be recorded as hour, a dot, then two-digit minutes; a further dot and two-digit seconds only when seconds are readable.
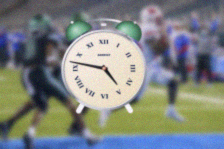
4.47
